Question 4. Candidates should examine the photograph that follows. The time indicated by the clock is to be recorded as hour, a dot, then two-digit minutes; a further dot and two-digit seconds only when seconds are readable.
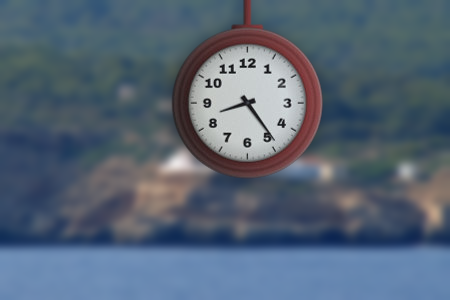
8.24
